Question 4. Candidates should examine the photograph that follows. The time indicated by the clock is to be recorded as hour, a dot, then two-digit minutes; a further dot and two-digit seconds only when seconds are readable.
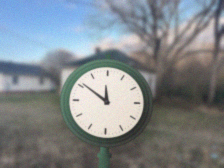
11.51
